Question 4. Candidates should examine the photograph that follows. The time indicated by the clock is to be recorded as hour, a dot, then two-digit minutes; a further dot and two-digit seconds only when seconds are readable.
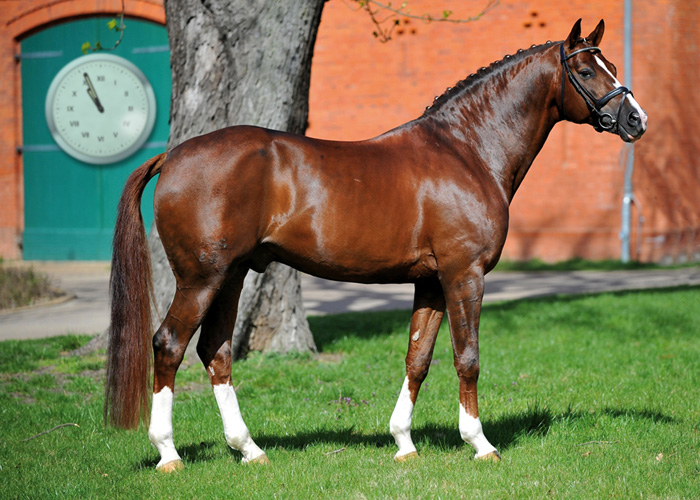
10.56
